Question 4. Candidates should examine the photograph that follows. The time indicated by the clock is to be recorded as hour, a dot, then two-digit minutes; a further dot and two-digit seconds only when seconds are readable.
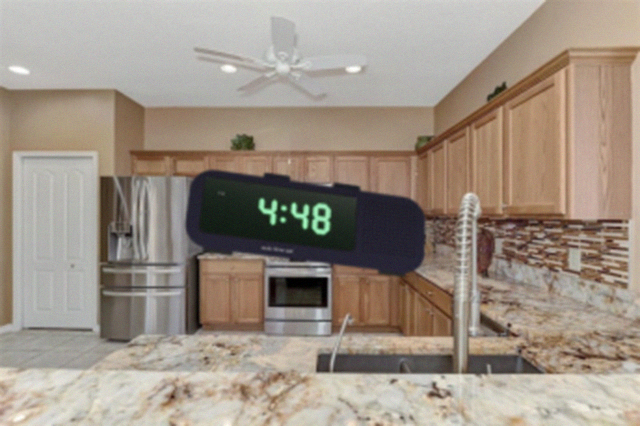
4.48
